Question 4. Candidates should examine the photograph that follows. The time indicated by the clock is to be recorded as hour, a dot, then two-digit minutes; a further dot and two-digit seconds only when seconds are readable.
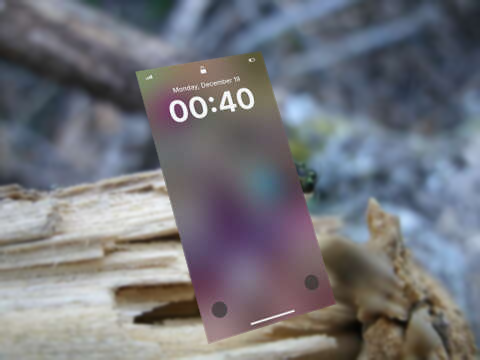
0.40
